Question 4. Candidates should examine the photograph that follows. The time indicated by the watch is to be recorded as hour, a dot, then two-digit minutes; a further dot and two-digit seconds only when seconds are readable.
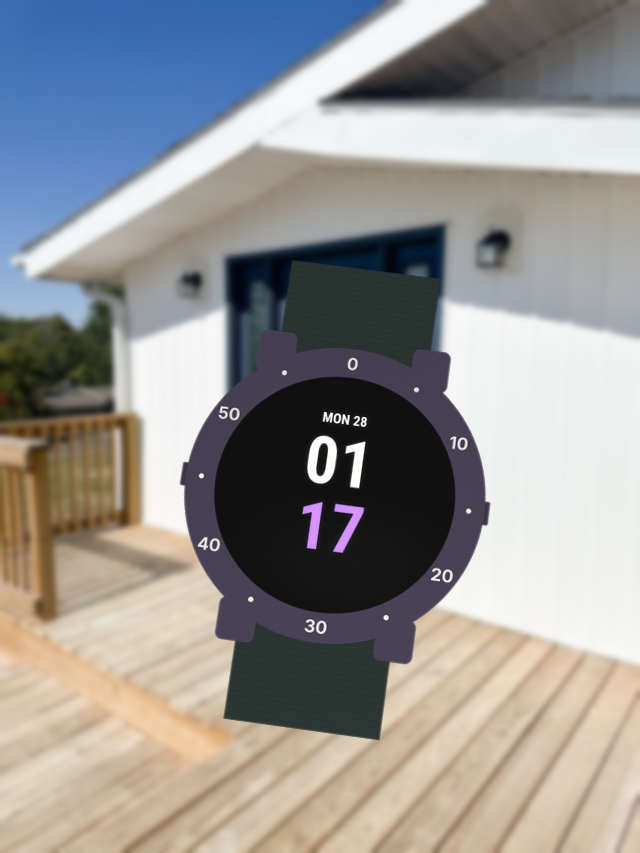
1.17
